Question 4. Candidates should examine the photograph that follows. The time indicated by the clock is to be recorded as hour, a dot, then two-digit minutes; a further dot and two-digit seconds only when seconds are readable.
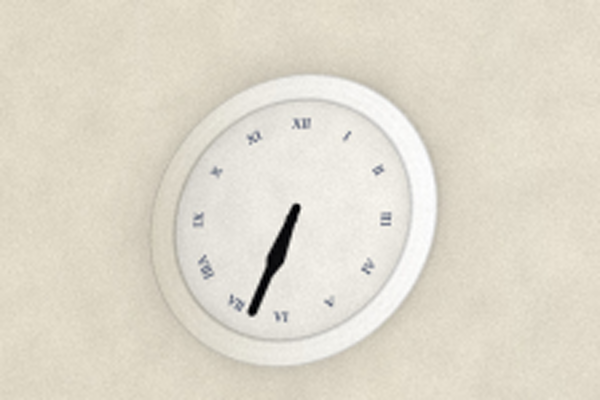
6.33
